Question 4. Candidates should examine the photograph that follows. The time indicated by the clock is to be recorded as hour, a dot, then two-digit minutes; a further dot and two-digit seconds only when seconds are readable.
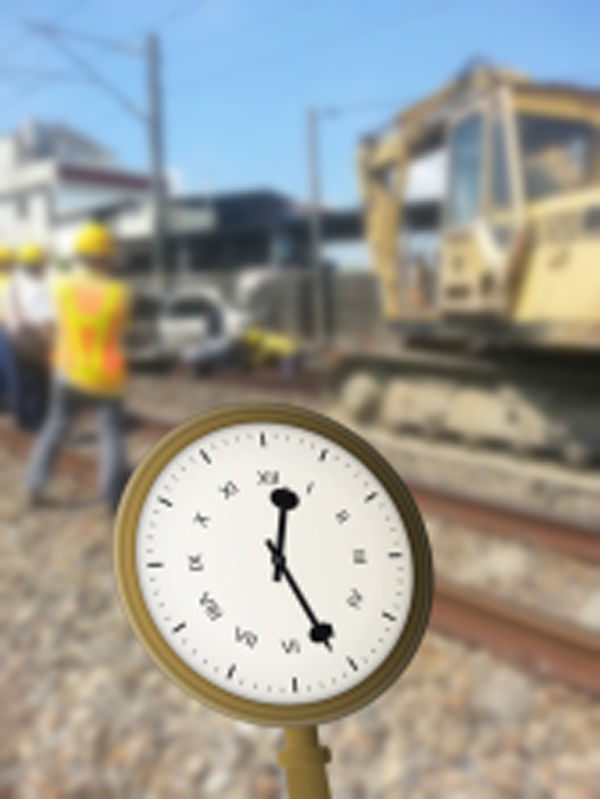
12.26
